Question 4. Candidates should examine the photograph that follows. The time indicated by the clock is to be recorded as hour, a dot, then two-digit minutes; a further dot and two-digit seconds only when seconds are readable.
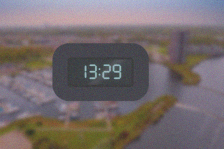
13.29
